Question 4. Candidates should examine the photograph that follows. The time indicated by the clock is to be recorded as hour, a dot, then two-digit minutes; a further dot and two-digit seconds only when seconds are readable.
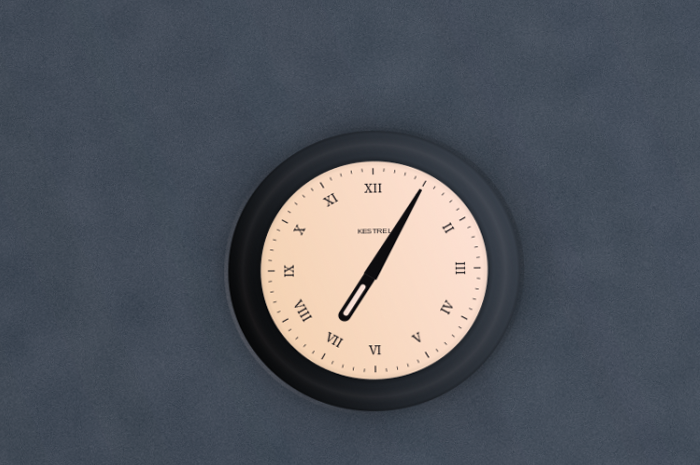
7.05
